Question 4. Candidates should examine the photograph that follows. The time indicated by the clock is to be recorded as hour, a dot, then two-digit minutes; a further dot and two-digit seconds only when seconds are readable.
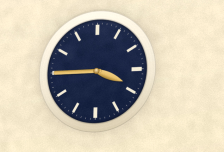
3.45
